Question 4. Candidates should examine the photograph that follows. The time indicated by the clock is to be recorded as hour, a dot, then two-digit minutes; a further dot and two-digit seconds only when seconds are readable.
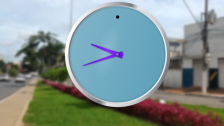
9.42
